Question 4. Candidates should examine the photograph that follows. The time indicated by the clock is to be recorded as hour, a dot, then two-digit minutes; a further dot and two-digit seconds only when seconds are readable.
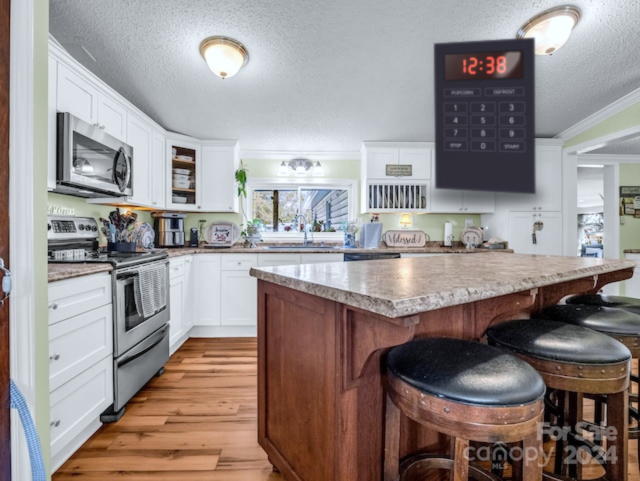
12.38
